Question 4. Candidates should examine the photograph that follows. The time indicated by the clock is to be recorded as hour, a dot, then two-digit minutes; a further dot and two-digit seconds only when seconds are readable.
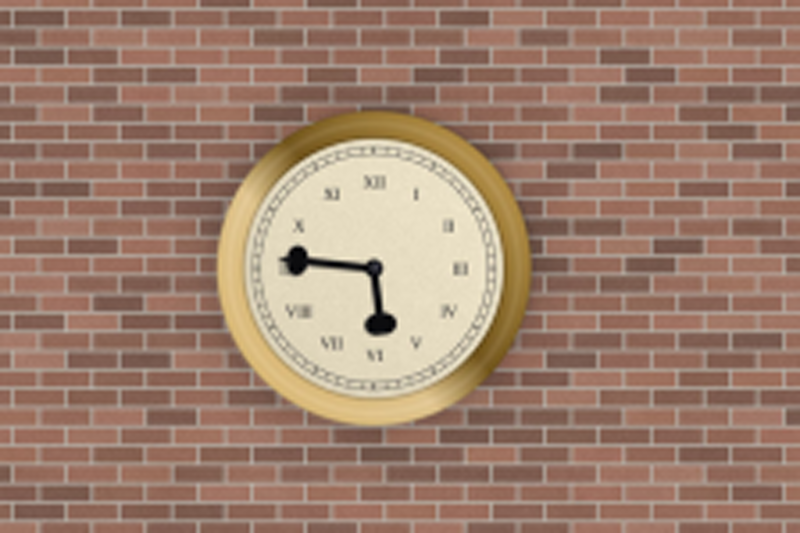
5.46
